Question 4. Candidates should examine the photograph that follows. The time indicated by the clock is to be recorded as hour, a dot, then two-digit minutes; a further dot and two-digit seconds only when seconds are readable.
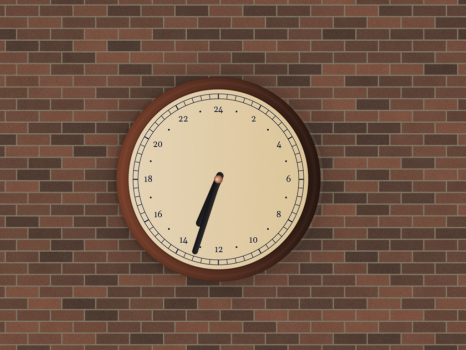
13.33
